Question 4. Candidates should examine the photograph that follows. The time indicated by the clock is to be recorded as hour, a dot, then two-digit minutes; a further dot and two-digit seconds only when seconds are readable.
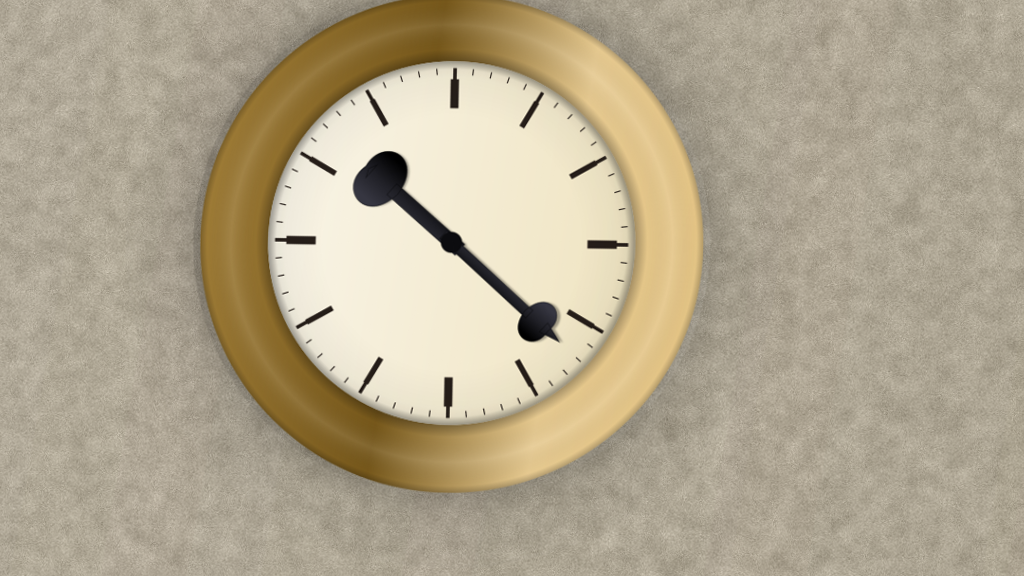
10.22
